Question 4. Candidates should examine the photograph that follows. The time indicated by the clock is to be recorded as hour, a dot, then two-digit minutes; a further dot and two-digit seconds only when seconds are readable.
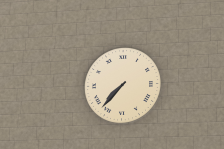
7.37
